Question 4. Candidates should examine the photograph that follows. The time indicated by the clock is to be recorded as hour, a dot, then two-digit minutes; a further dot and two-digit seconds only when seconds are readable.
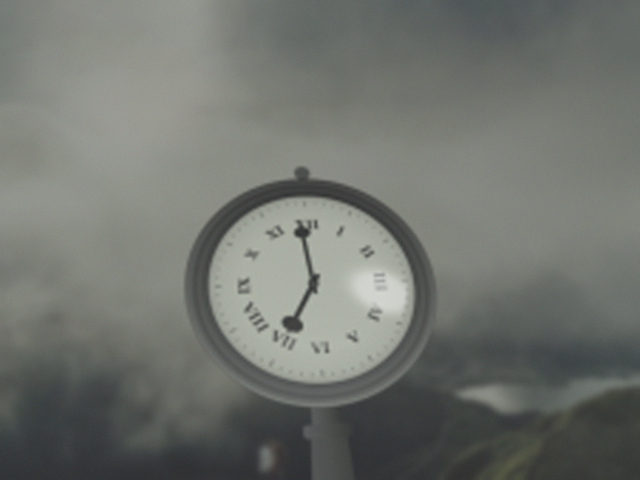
6.59
